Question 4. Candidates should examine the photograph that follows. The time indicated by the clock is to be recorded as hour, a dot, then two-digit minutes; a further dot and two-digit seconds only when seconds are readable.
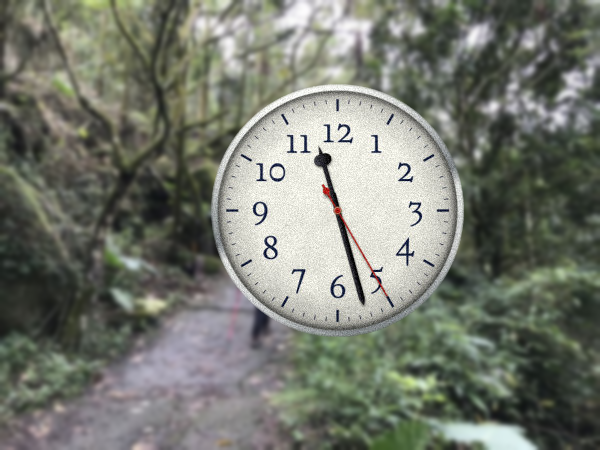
11.27.25
